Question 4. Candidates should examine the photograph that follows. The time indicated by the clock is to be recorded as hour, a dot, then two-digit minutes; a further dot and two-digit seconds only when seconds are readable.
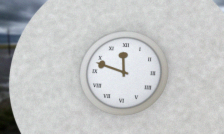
11.48
